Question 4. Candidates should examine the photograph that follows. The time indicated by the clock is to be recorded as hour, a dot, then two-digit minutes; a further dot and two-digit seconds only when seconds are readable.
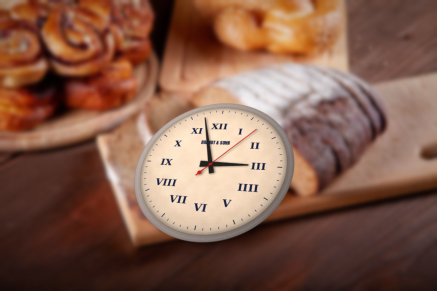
2.57.07
